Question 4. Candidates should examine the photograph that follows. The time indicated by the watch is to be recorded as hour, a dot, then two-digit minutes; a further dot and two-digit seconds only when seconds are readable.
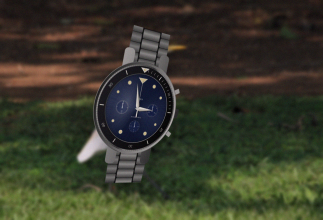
2.58
